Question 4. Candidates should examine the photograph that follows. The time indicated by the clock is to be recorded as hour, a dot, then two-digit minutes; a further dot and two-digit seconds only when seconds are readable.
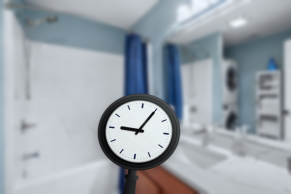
9.05
